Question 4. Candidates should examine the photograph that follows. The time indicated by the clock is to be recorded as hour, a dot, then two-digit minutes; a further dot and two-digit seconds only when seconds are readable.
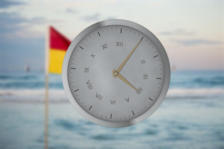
4.05
